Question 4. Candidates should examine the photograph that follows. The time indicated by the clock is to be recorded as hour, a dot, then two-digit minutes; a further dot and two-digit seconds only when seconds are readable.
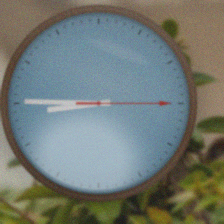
8.45.15
